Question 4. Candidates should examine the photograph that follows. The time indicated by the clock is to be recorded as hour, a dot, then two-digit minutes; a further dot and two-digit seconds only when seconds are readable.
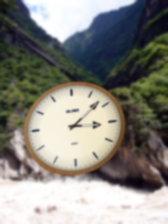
3.08
